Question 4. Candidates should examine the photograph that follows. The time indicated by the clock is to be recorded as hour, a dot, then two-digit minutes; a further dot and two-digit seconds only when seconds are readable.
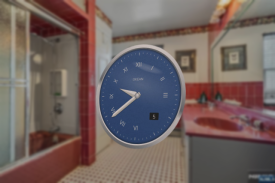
9.39
